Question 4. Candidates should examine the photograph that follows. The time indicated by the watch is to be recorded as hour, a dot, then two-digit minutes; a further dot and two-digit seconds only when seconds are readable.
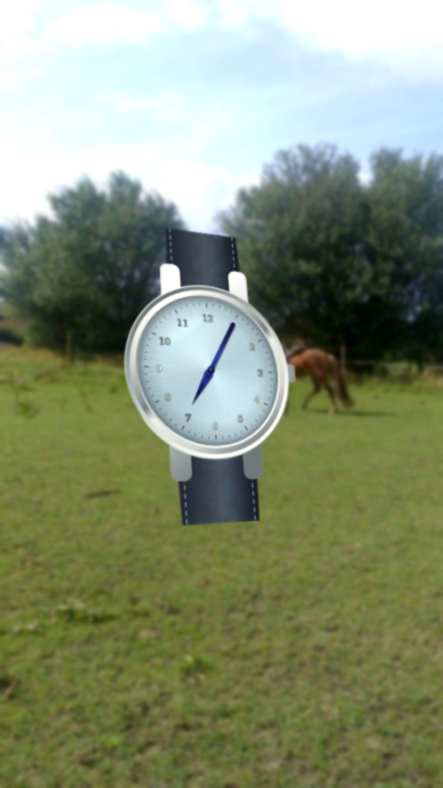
7.05
